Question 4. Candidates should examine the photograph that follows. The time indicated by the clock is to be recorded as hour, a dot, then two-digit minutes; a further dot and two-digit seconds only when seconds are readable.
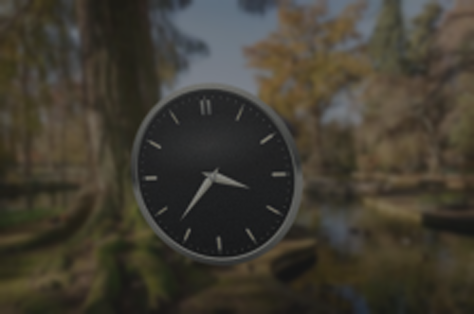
3.37
